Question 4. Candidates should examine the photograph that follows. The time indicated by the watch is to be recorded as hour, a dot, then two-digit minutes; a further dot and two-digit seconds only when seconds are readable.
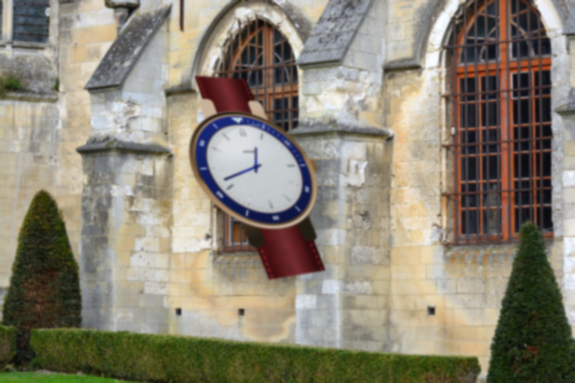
12.42
